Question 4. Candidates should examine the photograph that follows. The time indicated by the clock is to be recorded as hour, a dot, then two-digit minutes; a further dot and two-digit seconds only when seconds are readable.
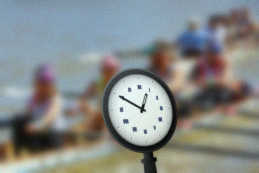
12.50
